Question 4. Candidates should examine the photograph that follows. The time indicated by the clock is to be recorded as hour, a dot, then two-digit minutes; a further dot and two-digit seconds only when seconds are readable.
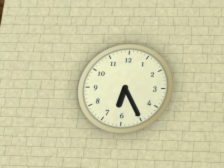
6.25
